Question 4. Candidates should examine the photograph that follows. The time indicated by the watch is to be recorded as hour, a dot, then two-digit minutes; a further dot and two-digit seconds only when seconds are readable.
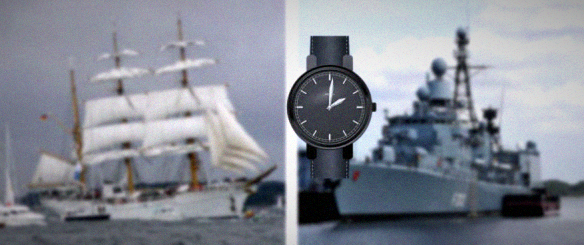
2.01
